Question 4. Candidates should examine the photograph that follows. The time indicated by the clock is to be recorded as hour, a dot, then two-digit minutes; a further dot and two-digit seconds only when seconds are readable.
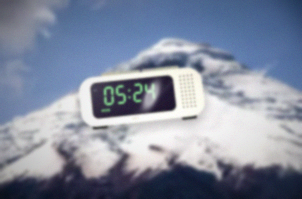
5.24
